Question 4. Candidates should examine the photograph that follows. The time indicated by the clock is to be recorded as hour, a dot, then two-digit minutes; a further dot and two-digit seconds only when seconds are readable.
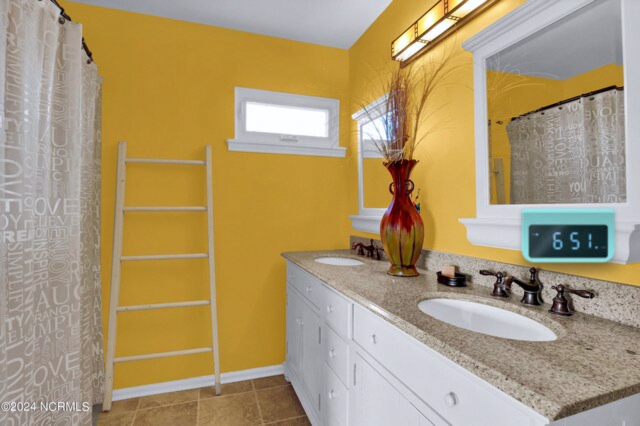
6.51
